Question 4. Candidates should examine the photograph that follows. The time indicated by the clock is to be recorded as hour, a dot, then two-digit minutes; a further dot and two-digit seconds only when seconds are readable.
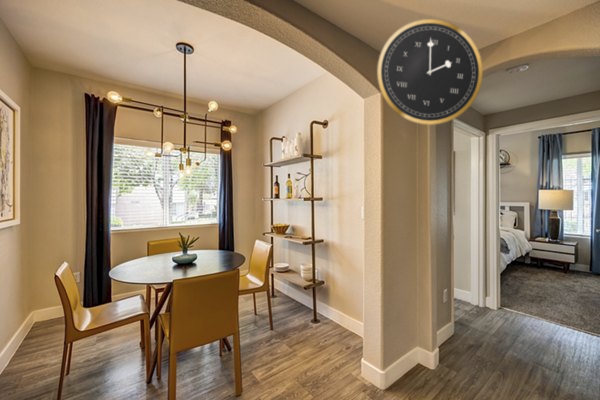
1.59
